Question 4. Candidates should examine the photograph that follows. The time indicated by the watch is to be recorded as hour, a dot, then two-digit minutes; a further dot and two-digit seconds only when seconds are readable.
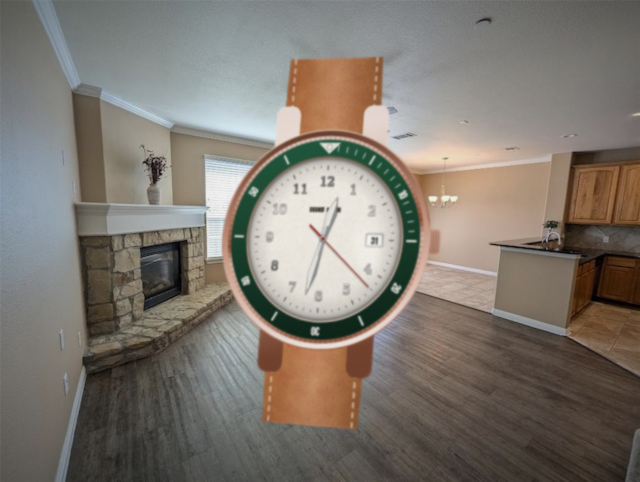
12.32.22
